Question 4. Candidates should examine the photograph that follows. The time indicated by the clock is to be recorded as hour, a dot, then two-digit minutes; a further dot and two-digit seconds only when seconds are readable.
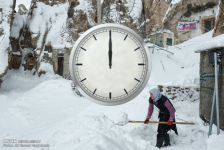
12.00
